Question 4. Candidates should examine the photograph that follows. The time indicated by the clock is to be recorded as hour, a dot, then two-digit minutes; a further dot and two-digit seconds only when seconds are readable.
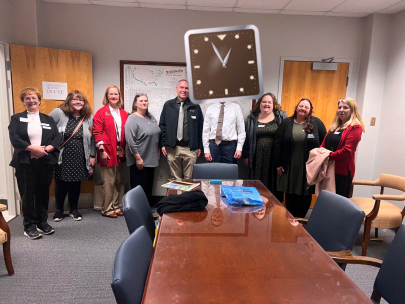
12.56
